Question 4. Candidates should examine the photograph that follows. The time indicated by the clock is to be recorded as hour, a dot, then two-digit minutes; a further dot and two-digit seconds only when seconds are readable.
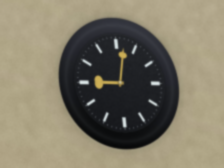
9.02
